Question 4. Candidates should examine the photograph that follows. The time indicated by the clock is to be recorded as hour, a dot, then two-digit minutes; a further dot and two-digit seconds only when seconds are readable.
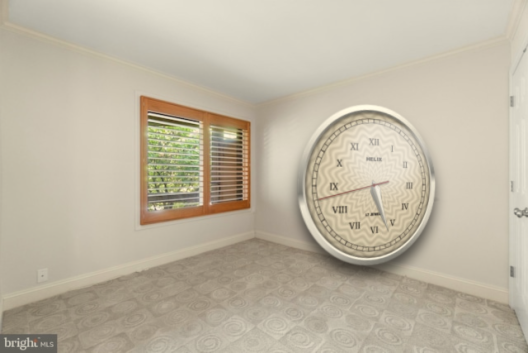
5.26.43
